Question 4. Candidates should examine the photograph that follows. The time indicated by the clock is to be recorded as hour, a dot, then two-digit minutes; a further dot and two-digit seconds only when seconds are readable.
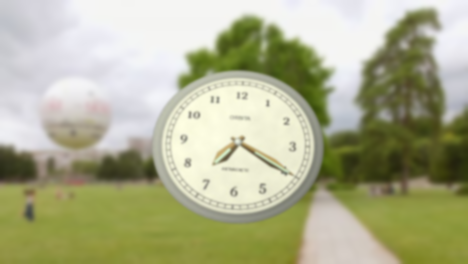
7.20
